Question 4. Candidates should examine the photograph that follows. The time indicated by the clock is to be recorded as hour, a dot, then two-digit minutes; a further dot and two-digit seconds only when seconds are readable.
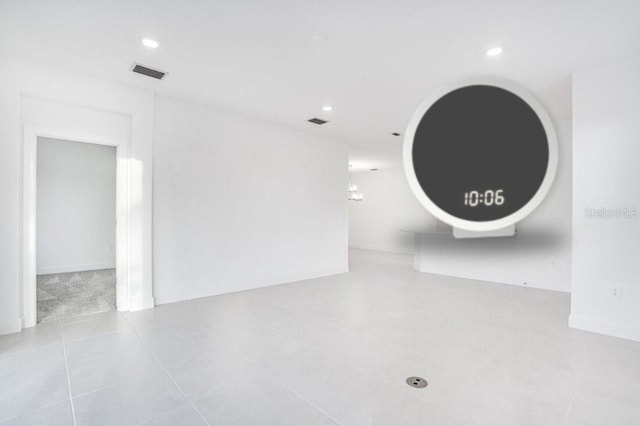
10.06
